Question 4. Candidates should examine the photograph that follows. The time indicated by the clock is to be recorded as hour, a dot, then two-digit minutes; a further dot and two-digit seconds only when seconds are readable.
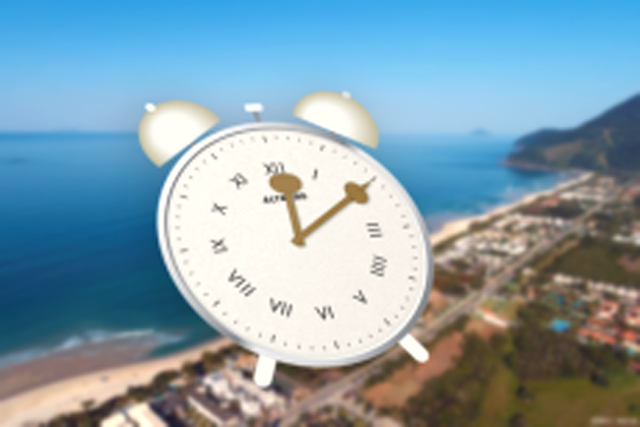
12.10
